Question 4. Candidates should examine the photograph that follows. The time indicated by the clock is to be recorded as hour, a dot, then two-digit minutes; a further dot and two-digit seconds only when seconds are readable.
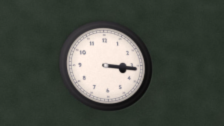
3.16
